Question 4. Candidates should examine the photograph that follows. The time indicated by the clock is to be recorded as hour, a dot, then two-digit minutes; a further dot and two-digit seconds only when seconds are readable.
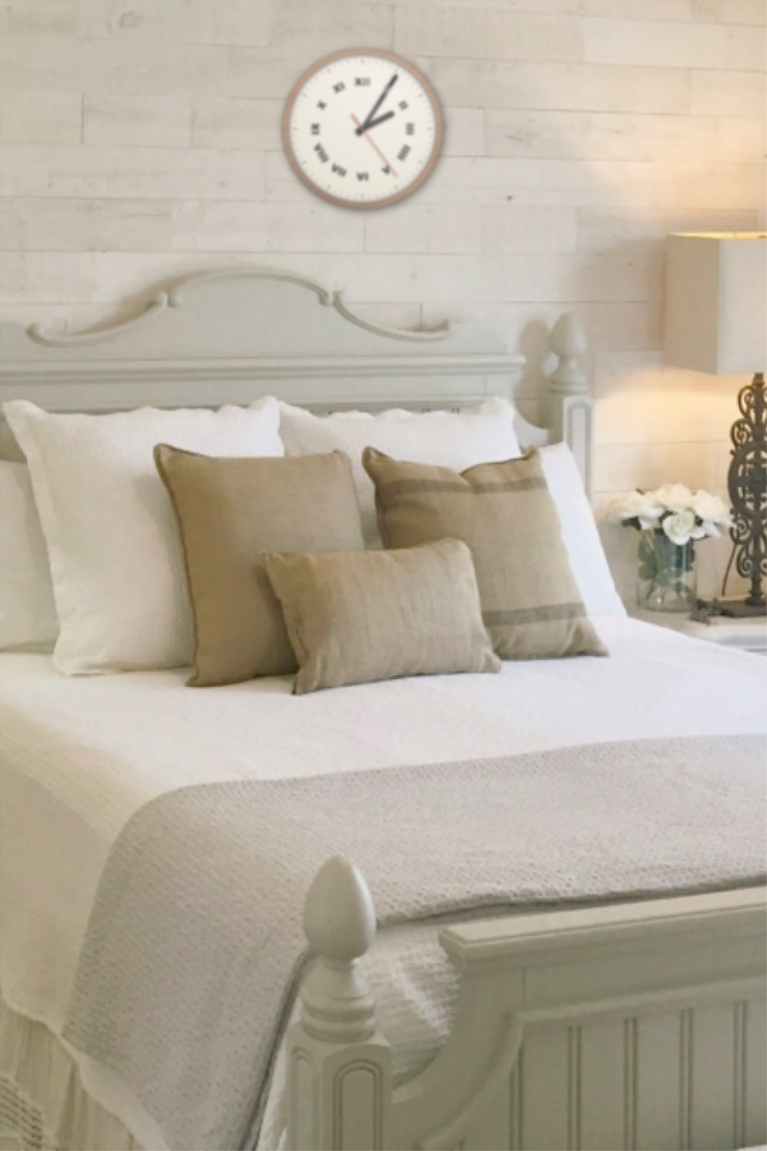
2.05.24
